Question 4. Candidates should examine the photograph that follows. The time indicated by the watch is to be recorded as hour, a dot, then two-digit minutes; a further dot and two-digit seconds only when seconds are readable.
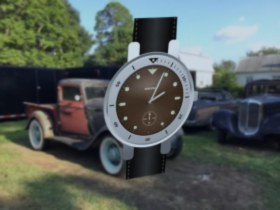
2.04
